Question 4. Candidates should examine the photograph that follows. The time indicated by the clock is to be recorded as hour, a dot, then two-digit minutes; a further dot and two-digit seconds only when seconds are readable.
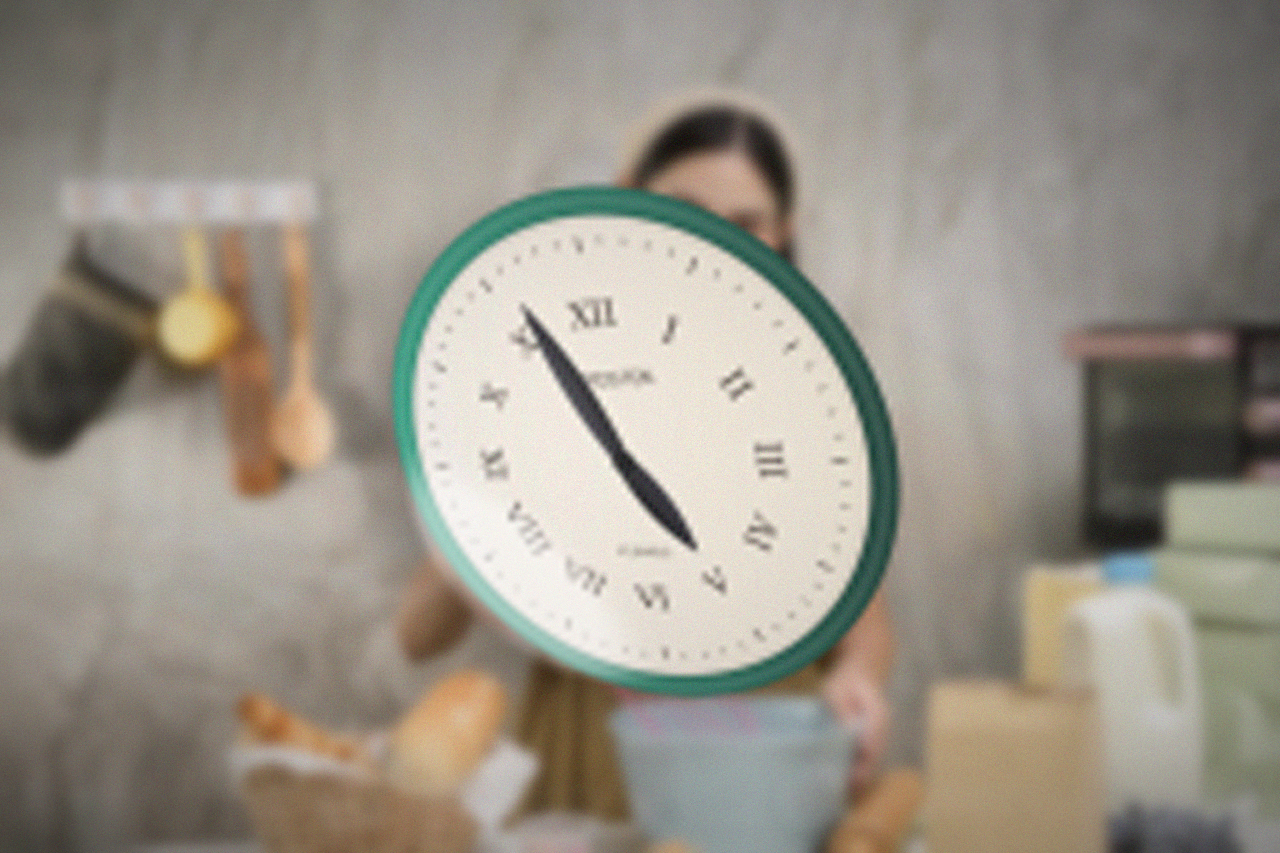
4.56
